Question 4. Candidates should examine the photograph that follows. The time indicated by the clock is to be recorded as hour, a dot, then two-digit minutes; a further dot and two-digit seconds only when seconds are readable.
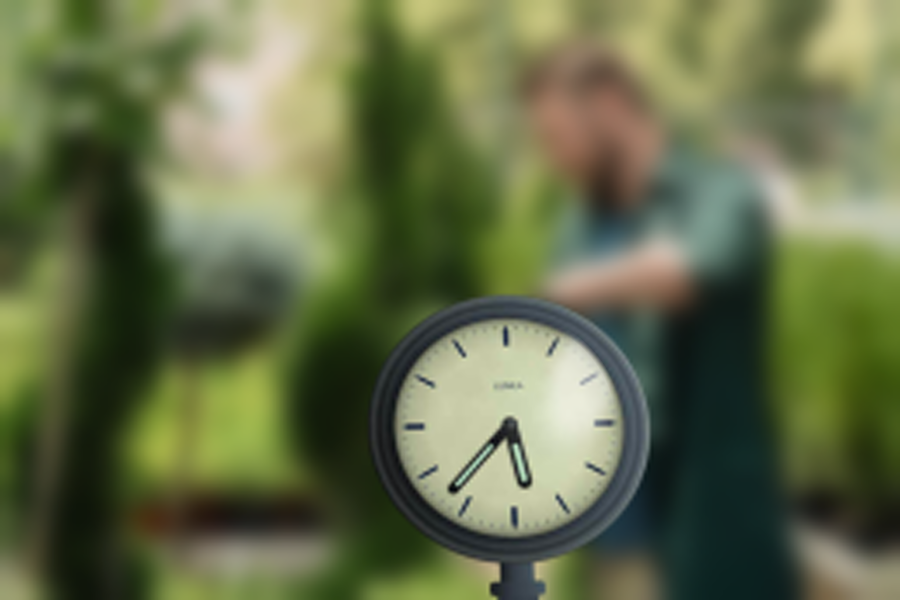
5.37
